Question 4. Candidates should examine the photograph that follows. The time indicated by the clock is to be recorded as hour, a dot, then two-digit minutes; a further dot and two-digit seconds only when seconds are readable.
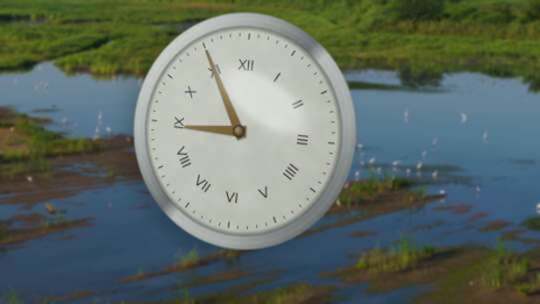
8.55
